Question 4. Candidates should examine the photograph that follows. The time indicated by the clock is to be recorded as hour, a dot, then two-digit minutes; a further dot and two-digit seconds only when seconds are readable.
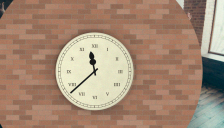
11.38
